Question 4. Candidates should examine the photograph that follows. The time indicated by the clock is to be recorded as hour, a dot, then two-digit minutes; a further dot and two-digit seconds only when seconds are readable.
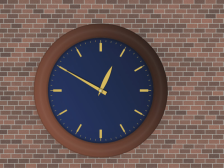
12.50
